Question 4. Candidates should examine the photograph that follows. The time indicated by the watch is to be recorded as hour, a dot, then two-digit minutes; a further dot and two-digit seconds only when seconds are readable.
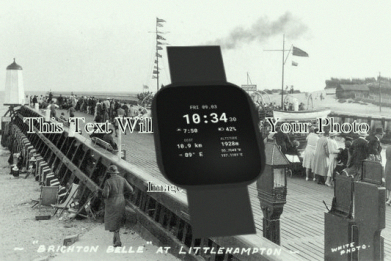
10.34
